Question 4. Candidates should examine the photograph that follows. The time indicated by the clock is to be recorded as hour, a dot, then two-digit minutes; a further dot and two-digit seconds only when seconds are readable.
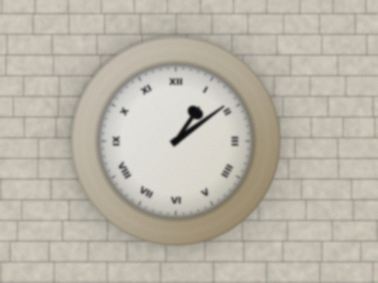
1.09
